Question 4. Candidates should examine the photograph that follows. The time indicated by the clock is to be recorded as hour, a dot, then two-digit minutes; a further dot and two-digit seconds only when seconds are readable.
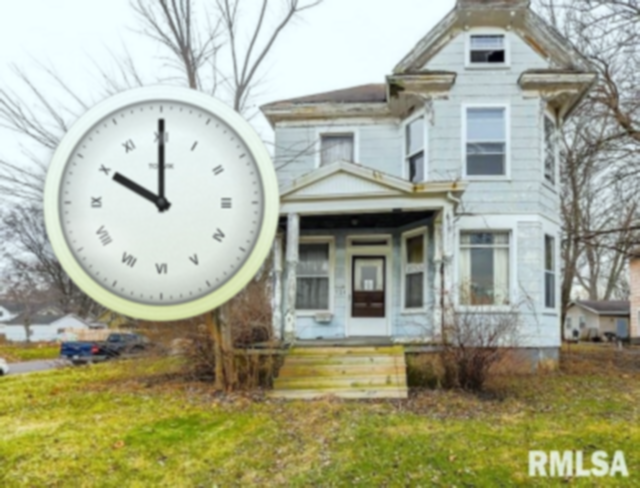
10.00
